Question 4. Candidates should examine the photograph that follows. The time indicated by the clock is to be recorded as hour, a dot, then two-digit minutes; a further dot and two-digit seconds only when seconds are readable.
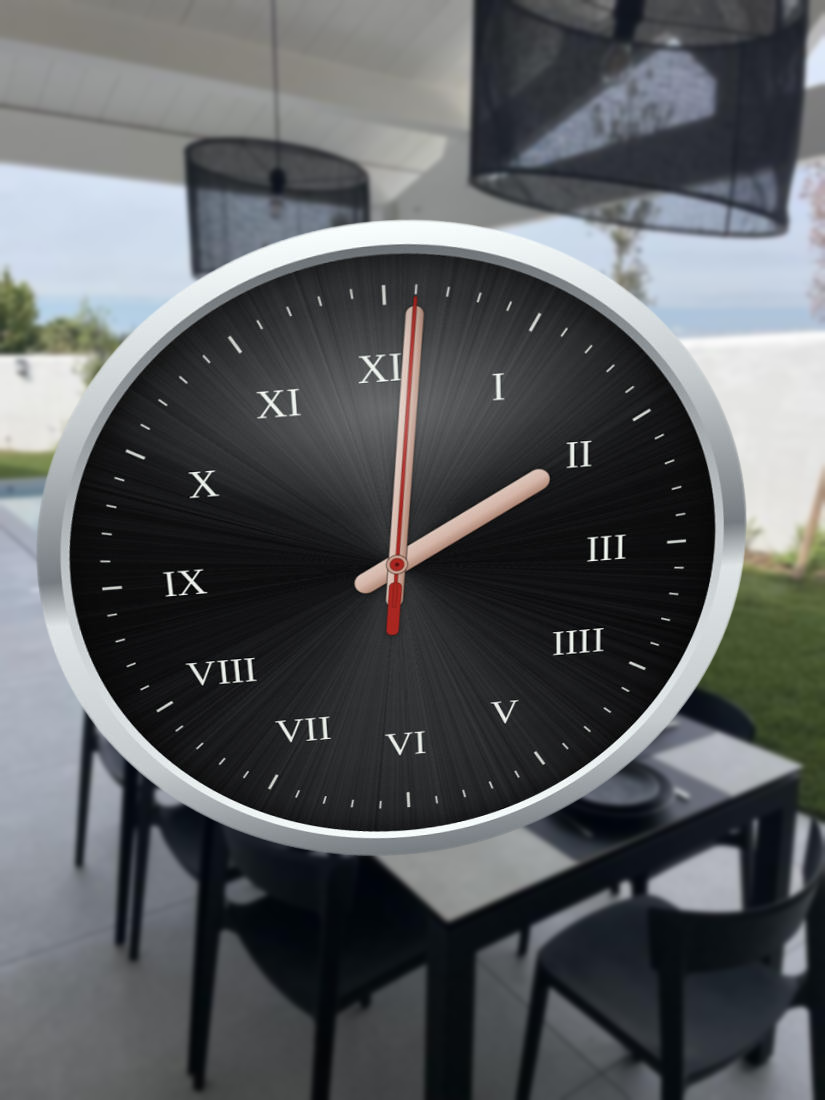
2.01.01
